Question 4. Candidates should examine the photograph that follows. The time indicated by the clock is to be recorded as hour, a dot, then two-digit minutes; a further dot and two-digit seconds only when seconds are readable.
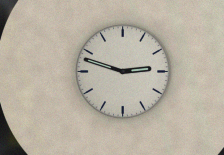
2.48
